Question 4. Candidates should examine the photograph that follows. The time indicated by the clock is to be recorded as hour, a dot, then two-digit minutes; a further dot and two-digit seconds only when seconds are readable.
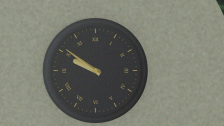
9.51
